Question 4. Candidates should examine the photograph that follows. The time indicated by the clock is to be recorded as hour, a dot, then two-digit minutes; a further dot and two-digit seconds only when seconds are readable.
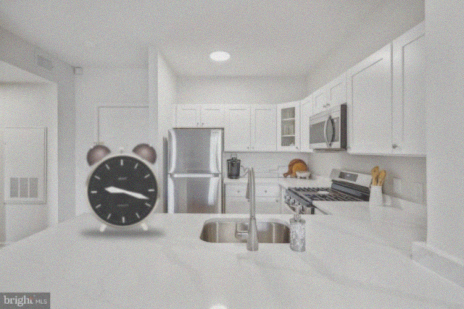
9.18
